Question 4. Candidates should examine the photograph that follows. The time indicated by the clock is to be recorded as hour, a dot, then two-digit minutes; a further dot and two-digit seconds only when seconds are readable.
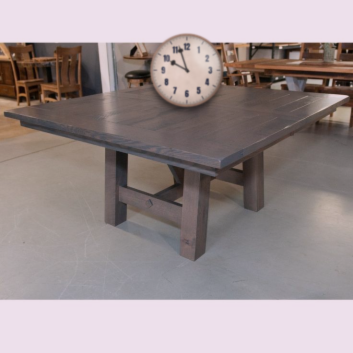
9.57
